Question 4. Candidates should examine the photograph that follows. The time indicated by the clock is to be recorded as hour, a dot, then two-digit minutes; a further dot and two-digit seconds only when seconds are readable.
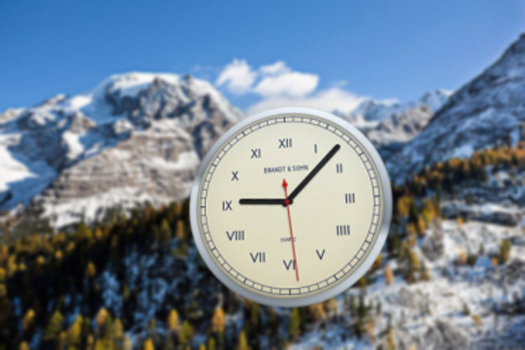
9.07.29
